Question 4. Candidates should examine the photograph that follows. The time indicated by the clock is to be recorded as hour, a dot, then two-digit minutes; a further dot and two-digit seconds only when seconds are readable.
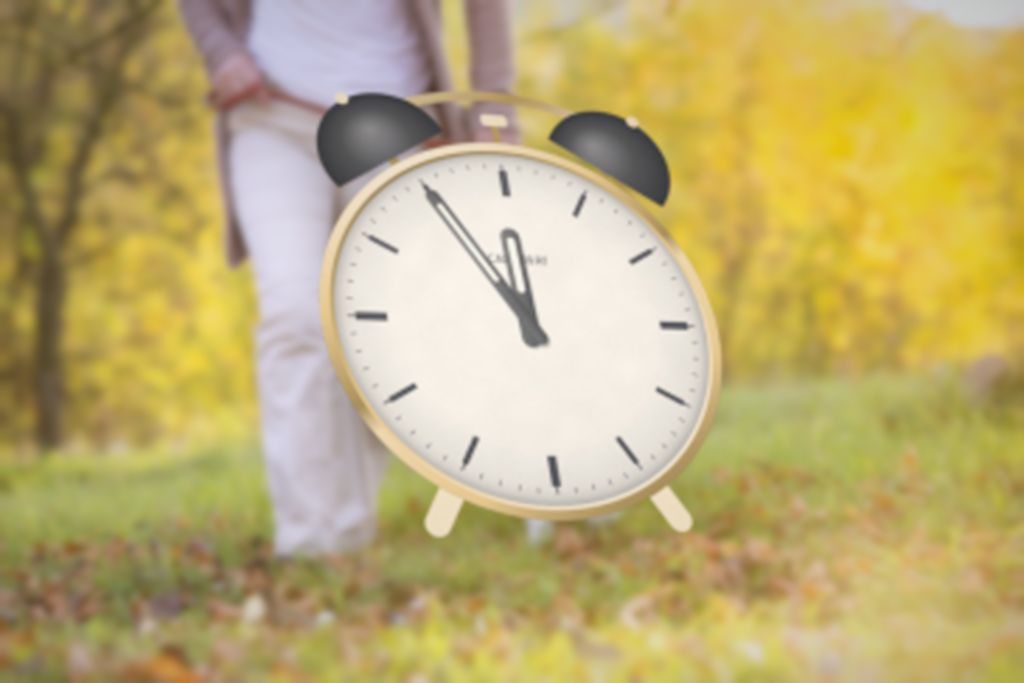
11.55
